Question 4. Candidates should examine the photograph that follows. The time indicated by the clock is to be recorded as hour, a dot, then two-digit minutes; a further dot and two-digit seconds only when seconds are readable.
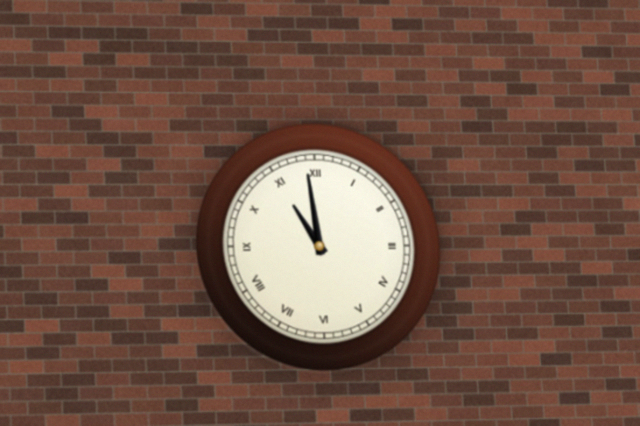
10.59
